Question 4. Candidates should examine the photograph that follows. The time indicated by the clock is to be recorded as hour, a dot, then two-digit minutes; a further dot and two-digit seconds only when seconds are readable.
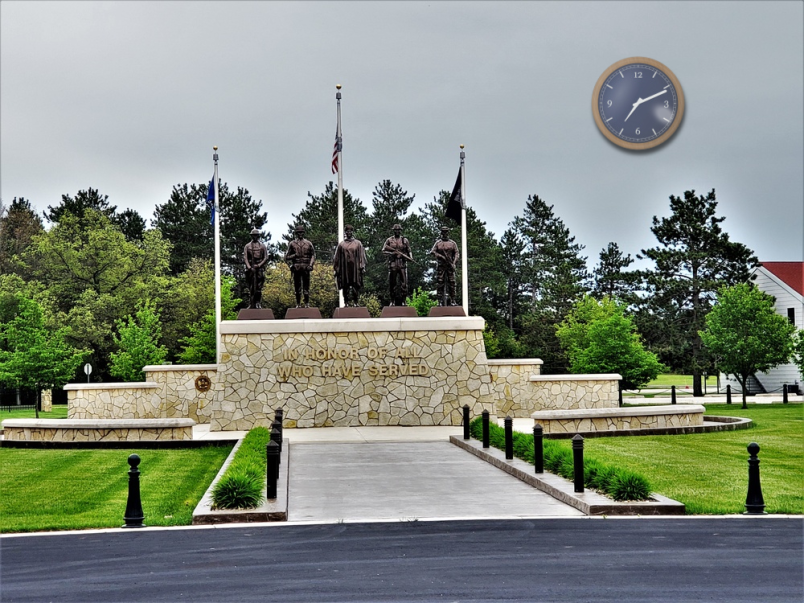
7.11
